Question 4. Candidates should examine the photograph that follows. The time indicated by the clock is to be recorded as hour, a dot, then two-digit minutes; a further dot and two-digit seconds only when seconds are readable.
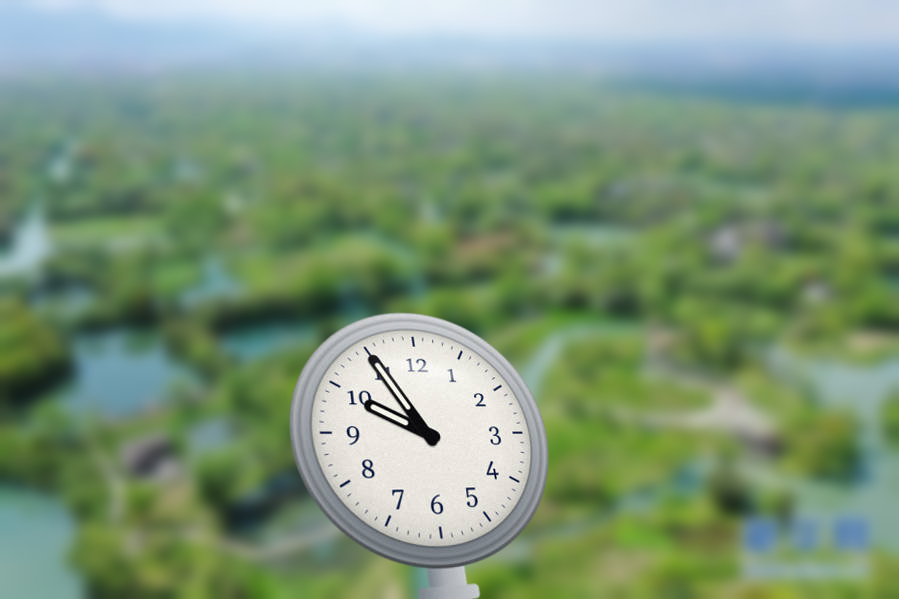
9.55
